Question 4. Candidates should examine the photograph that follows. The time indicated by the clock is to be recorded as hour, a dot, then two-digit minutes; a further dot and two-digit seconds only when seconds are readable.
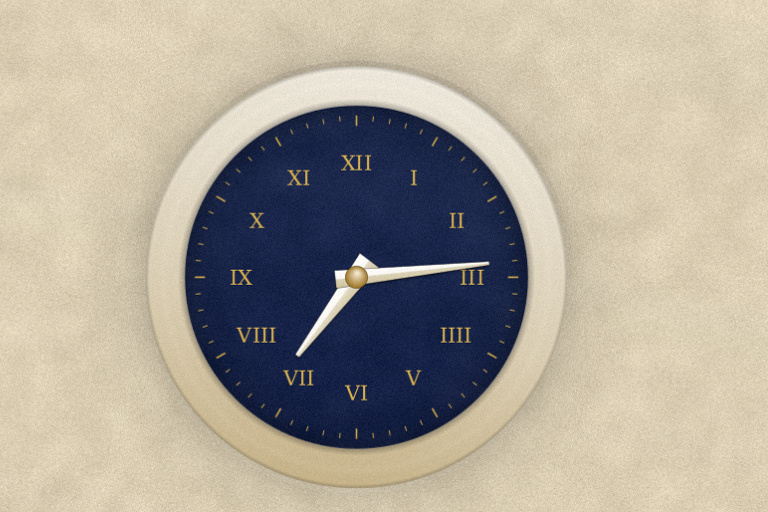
7.14
